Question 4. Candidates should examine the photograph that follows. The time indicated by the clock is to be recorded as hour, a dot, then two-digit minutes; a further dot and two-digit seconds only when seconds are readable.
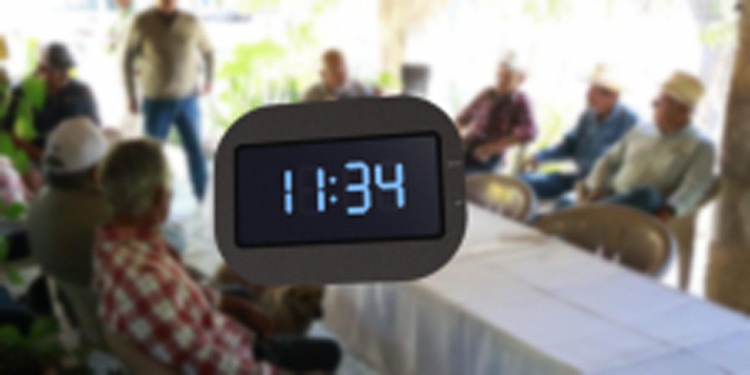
11.34
